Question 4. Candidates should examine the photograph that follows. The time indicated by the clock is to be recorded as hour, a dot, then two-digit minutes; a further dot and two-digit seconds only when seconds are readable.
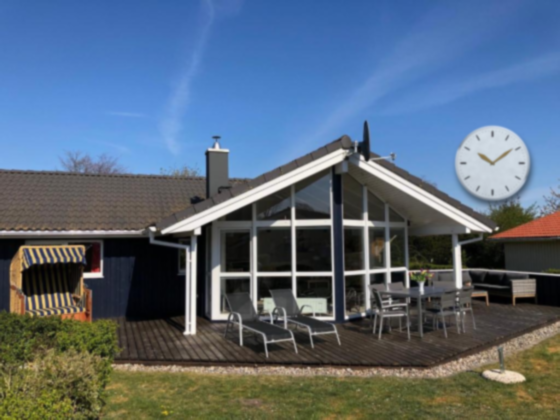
10.09
